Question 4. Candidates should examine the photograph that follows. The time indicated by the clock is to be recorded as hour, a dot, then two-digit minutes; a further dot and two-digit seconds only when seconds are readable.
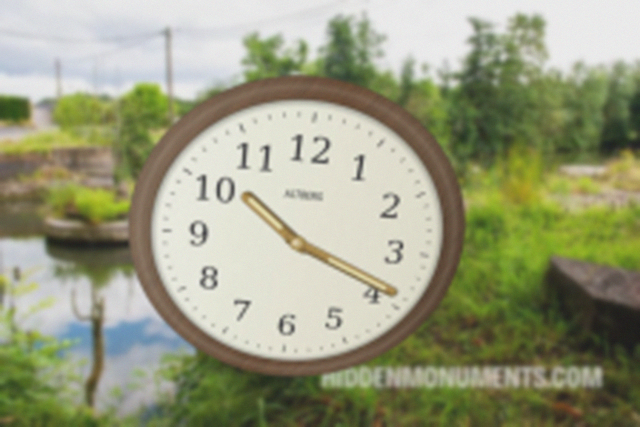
10.19
